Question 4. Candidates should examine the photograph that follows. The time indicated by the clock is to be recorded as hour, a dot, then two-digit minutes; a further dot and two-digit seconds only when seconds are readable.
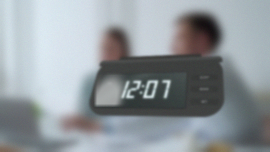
12.07
